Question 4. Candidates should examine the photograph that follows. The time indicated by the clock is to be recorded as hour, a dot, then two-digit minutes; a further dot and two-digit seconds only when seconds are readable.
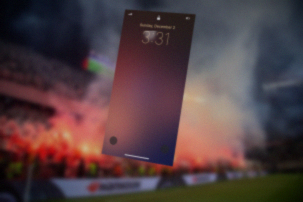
3.31
